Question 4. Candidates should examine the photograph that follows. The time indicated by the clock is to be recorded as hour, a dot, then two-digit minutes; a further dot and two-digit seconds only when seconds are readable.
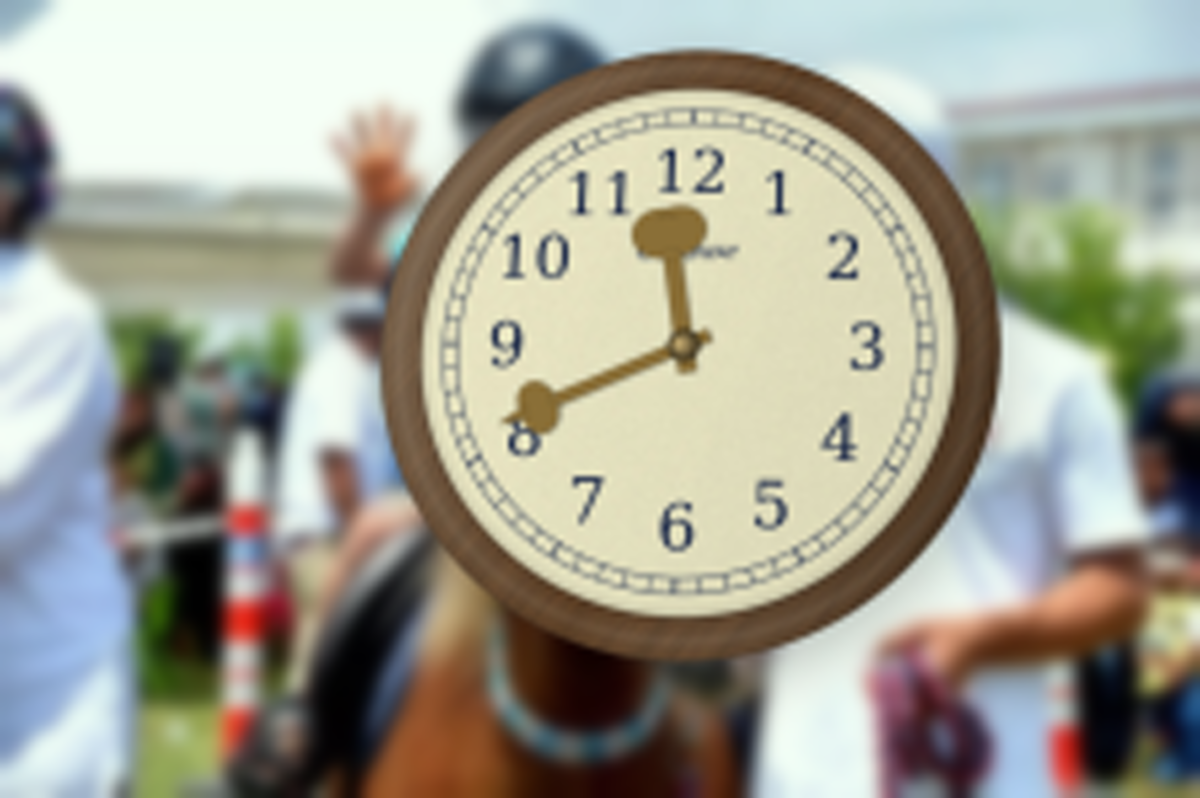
11.41
